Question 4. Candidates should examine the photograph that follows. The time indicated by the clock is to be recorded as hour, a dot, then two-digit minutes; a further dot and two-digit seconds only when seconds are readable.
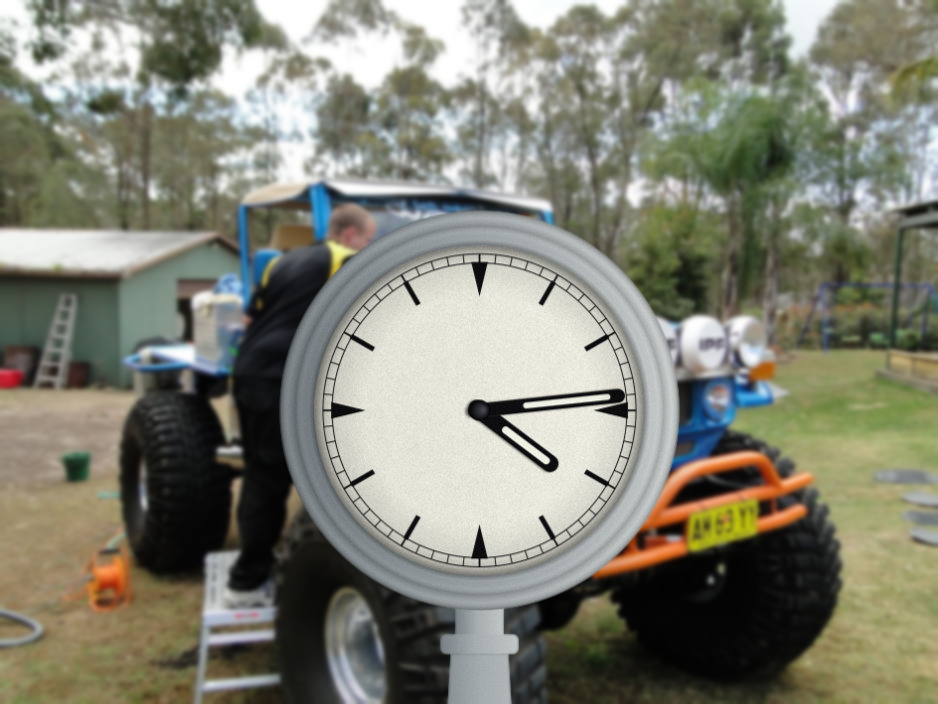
4.14
